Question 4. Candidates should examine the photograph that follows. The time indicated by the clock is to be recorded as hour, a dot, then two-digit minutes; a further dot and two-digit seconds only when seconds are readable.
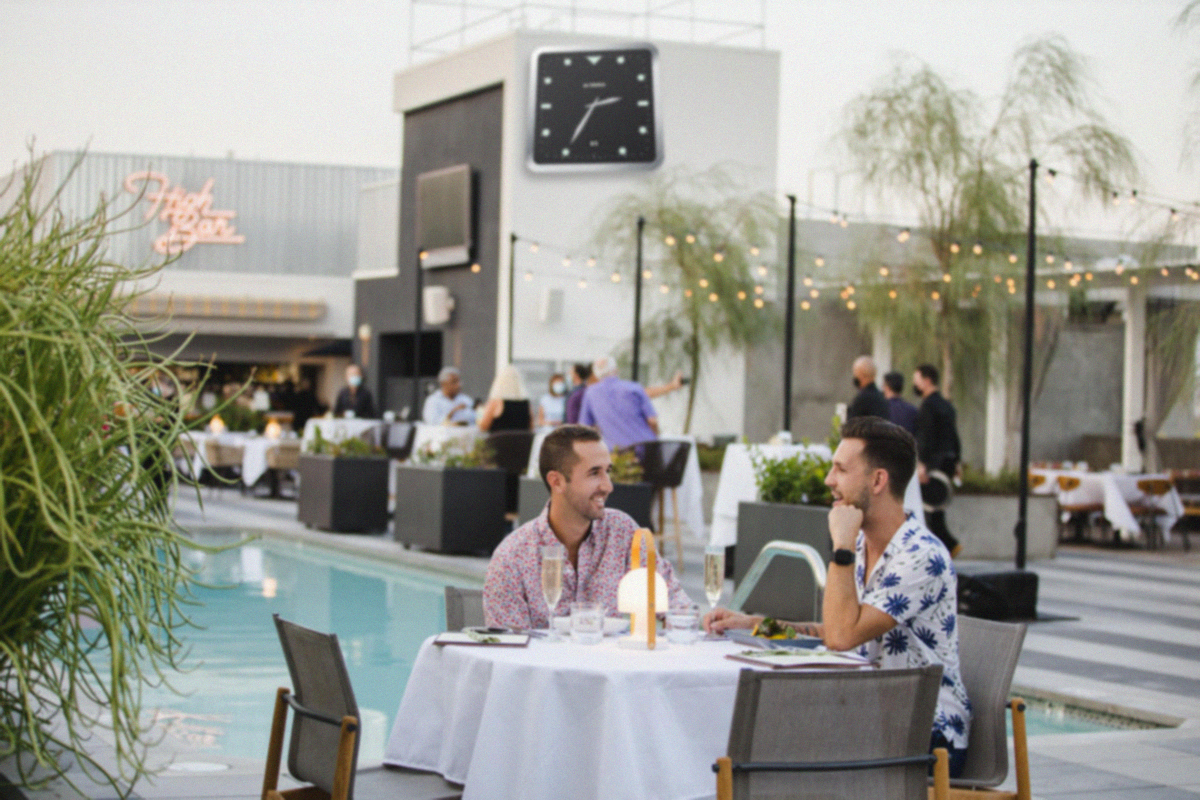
2.35
